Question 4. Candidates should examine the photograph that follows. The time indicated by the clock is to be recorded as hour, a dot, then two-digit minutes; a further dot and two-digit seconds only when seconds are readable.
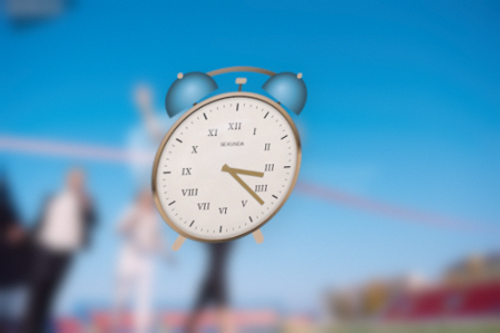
3.22
